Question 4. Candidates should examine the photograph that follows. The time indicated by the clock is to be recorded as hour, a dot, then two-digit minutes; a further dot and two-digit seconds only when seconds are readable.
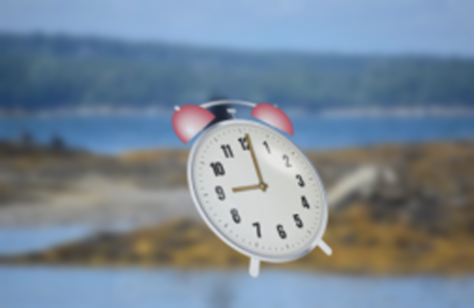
9.01
